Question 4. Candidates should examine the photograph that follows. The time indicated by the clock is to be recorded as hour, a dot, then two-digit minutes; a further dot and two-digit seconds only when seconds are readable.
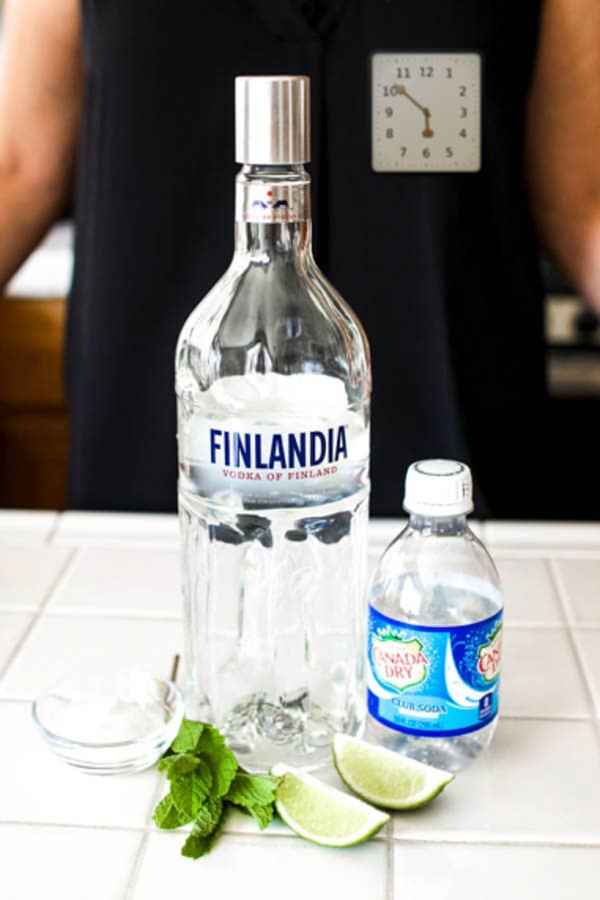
5.52
